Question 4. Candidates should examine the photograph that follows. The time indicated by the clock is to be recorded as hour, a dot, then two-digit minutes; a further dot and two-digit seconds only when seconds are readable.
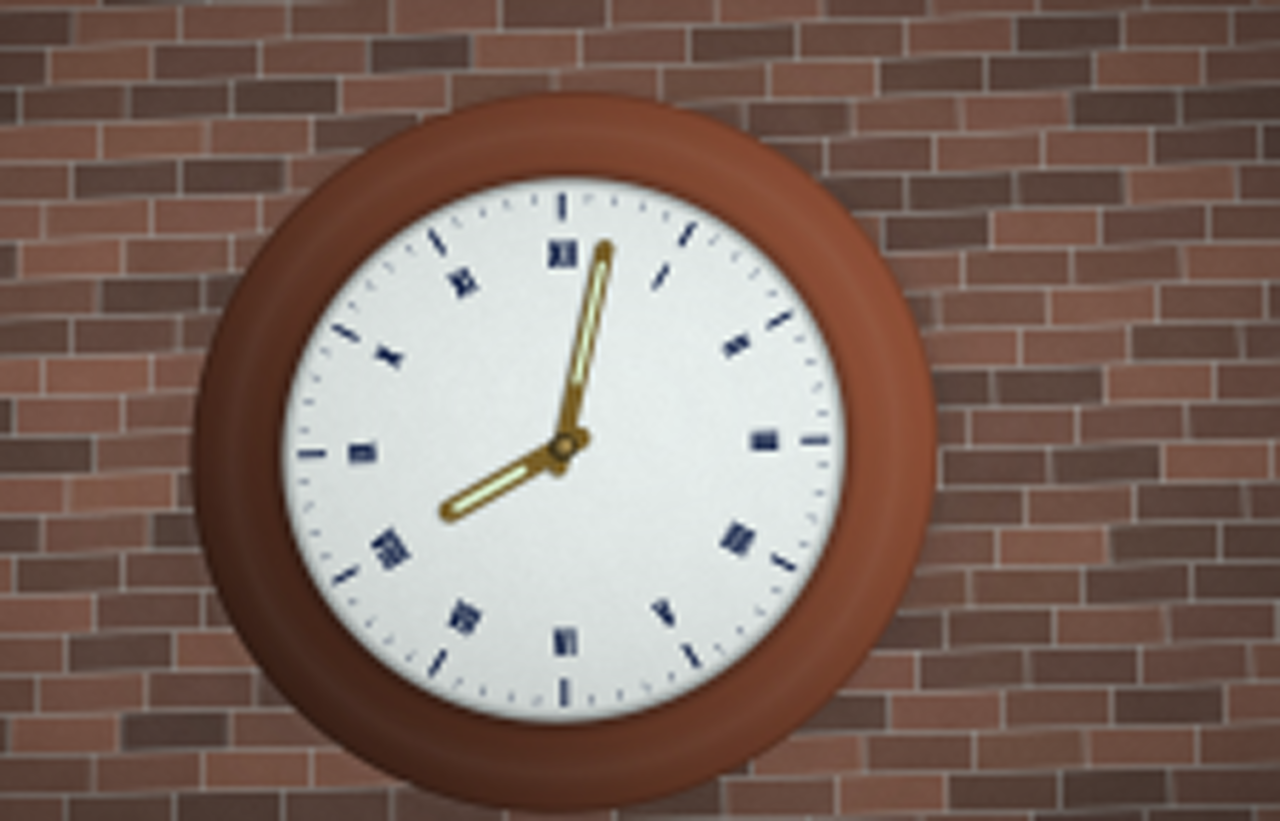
8.02
